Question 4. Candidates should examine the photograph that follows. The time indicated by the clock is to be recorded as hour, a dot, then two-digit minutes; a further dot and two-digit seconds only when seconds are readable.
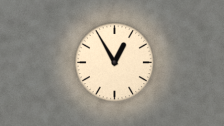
12.55
